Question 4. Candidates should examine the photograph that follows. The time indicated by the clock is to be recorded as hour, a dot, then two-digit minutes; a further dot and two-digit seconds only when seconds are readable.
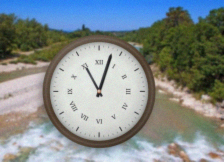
11.03
